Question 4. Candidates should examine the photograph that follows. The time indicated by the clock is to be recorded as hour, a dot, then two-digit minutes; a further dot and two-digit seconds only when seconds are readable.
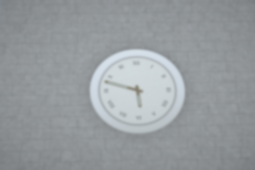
5.48
